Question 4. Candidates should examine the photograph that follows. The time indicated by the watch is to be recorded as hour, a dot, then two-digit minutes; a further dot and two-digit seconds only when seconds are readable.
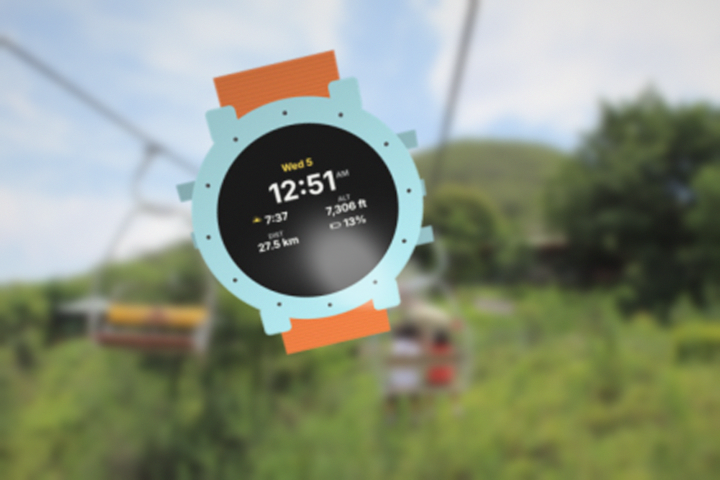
12.51
